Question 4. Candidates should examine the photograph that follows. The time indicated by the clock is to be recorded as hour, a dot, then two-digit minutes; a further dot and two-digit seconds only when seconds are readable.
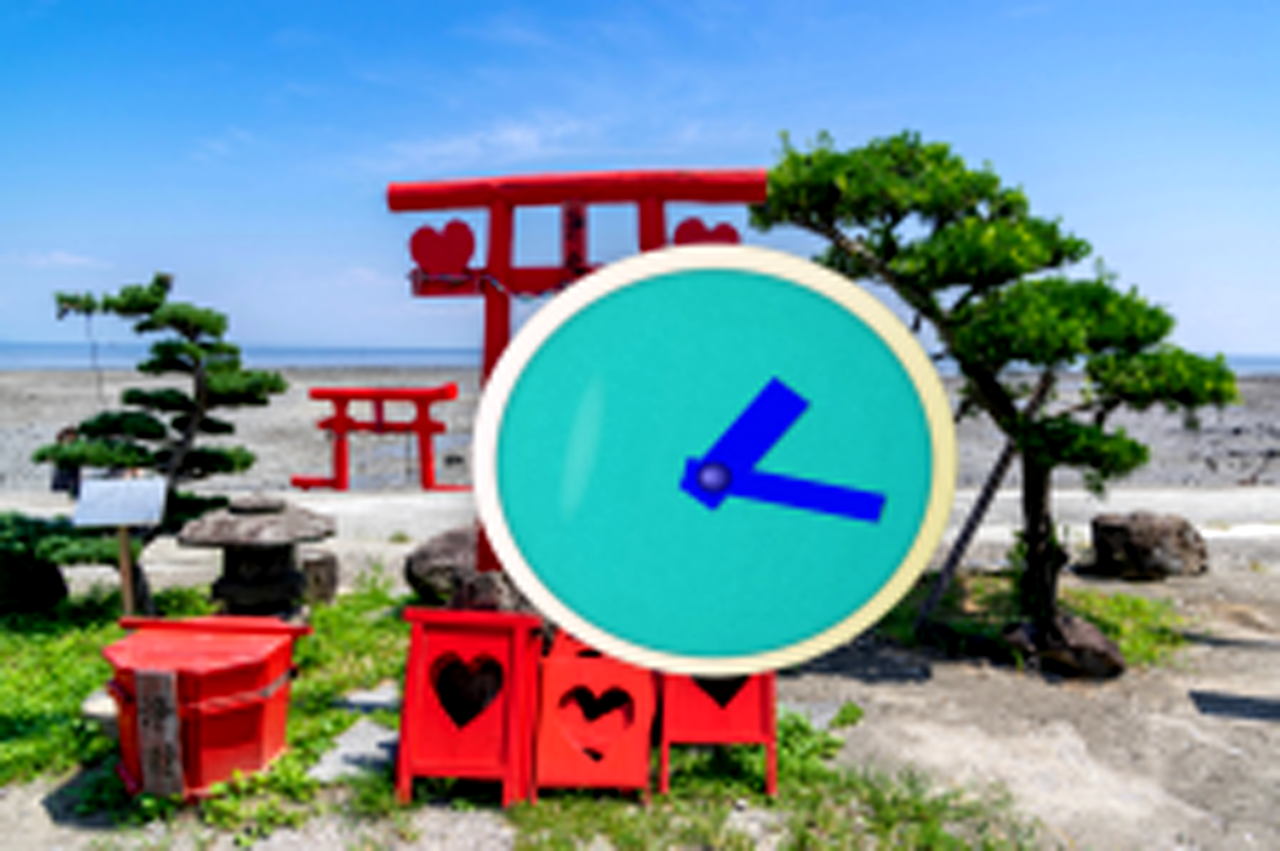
1.17
